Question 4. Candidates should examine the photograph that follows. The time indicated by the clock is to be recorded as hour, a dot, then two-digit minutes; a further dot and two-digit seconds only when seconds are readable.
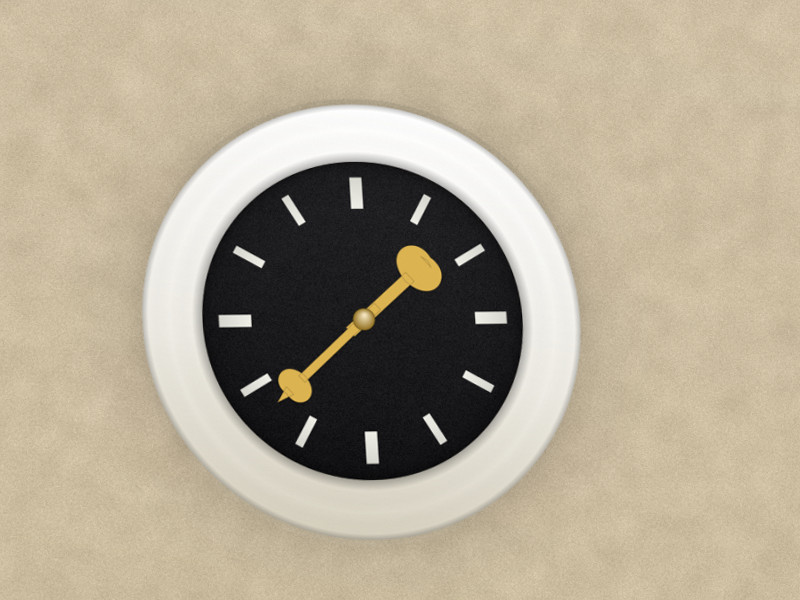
1.38
